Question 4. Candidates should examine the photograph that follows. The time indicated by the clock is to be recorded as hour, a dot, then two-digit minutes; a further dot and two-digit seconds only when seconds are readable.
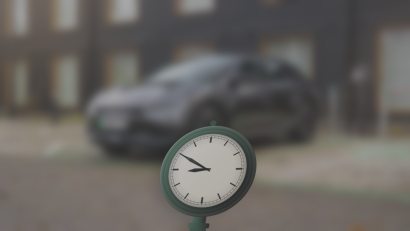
8.50
